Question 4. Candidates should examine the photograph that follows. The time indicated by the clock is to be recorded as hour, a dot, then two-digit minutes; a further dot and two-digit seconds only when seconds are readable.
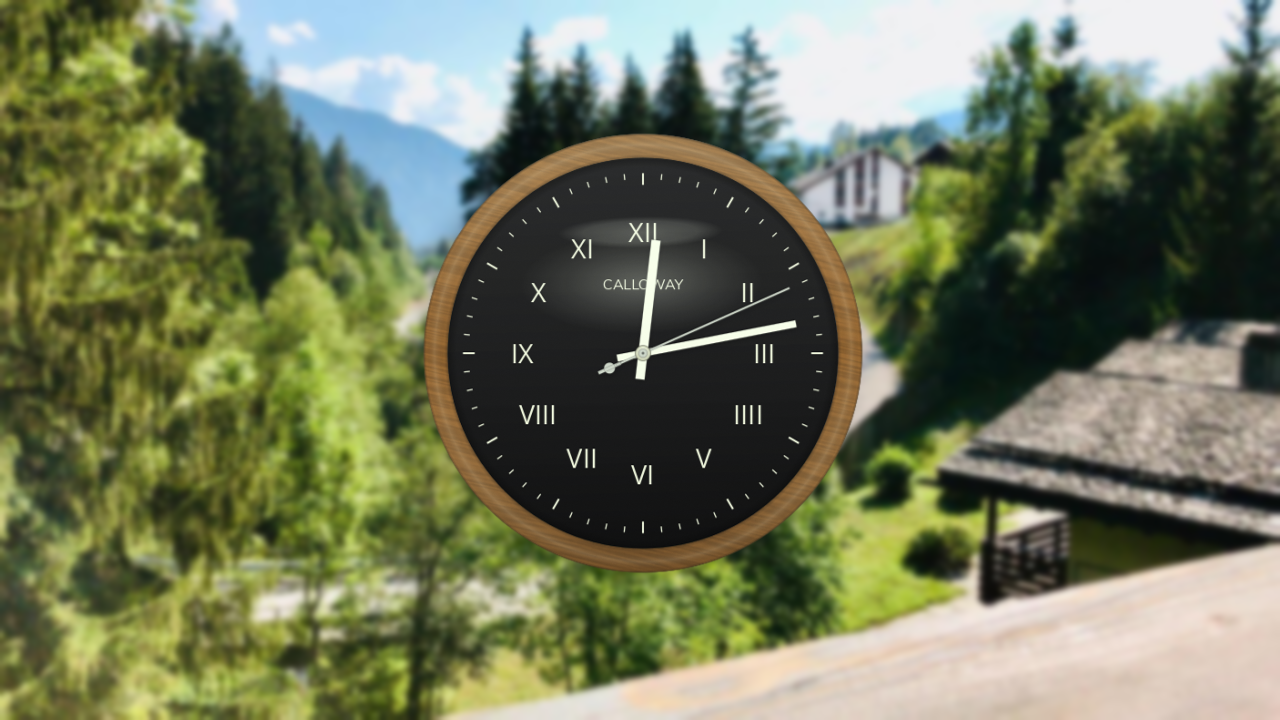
12.13.11
